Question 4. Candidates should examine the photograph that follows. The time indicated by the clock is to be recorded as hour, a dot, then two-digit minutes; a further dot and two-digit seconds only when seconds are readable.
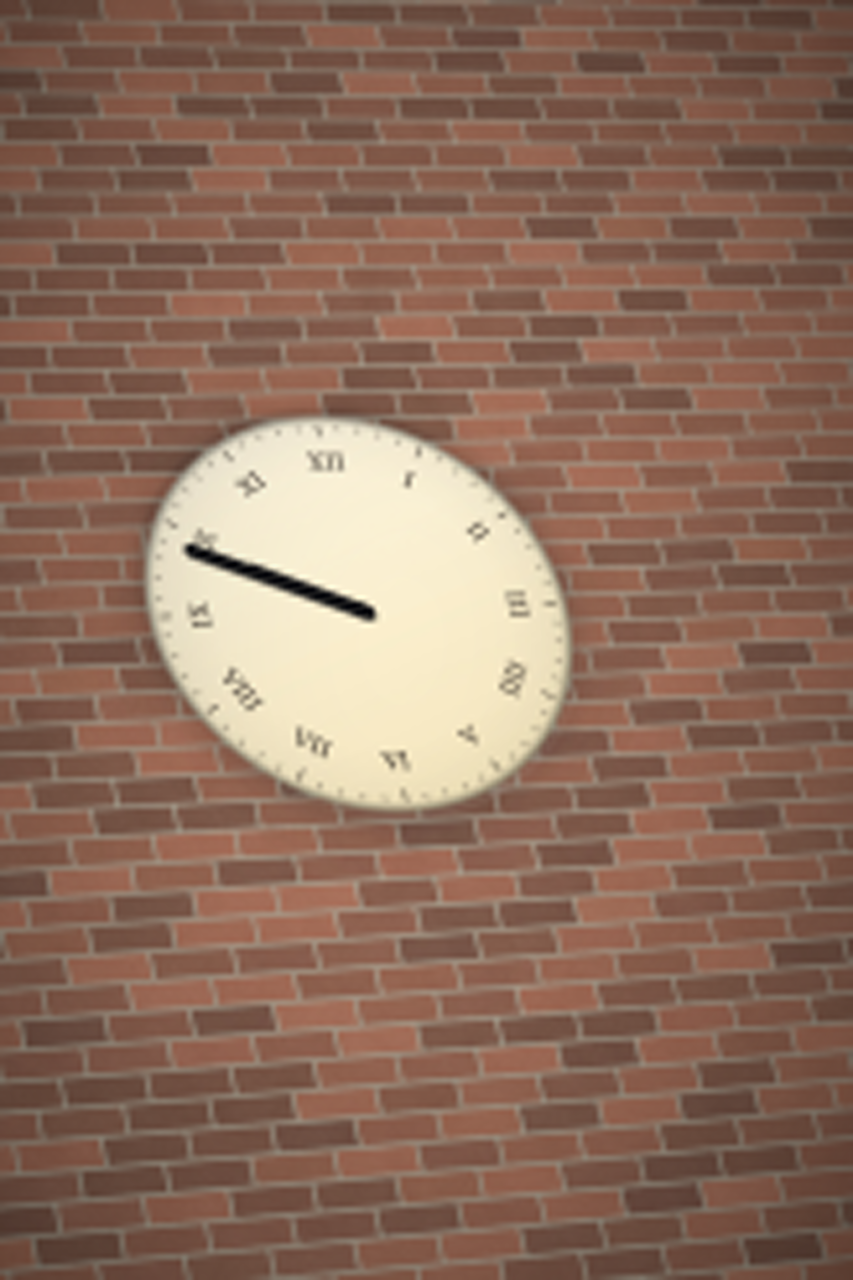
9.49
